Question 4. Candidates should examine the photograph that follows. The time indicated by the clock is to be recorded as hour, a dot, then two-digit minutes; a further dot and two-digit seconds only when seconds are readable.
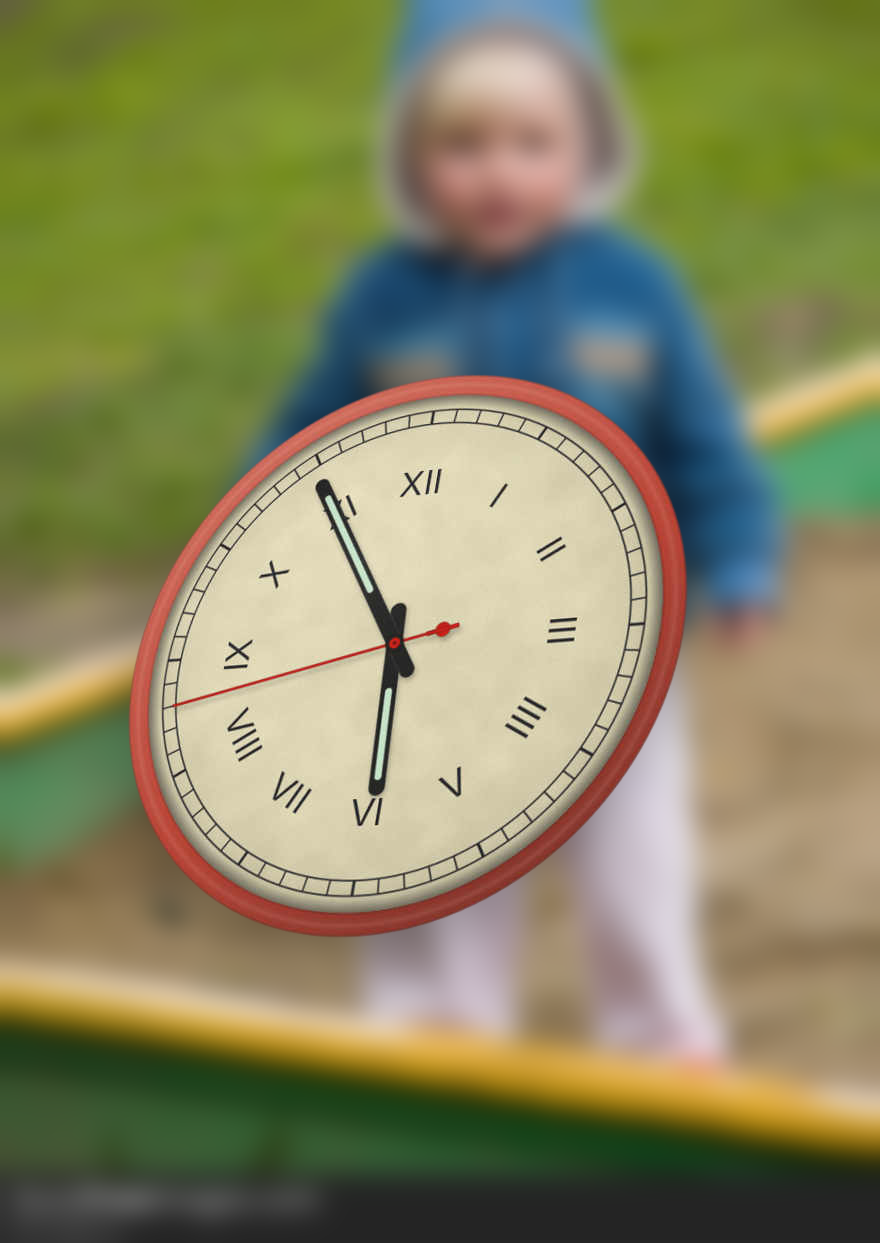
5.54.43
